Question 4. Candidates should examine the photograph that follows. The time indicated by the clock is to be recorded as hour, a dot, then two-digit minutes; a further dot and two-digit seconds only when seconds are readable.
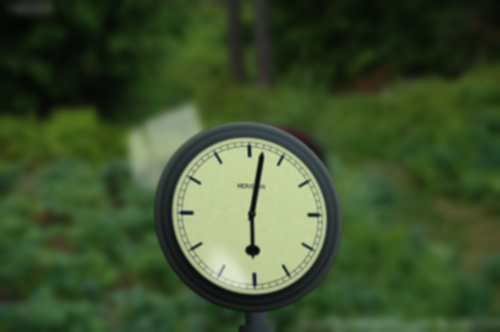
6.02
